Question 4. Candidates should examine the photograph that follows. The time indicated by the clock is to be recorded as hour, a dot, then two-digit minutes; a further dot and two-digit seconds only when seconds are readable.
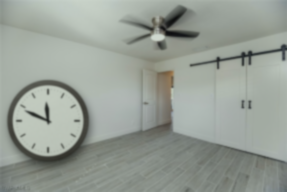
11.49
